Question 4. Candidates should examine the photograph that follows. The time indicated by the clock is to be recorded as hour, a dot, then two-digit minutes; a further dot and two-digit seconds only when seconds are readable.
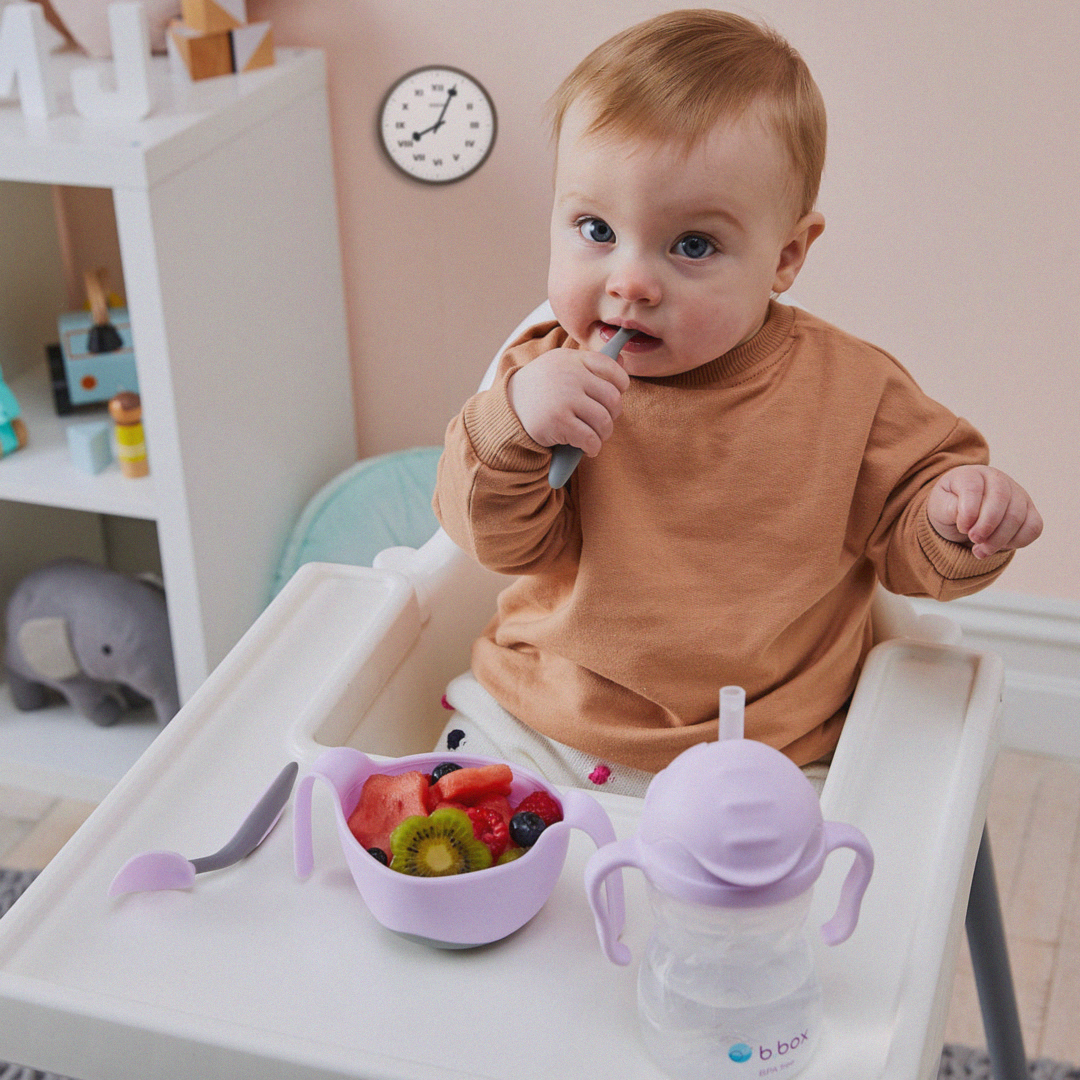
8.04
